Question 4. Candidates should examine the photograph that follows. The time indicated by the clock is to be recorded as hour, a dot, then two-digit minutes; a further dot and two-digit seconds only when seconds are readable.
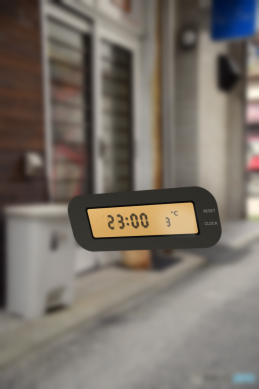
23.00
